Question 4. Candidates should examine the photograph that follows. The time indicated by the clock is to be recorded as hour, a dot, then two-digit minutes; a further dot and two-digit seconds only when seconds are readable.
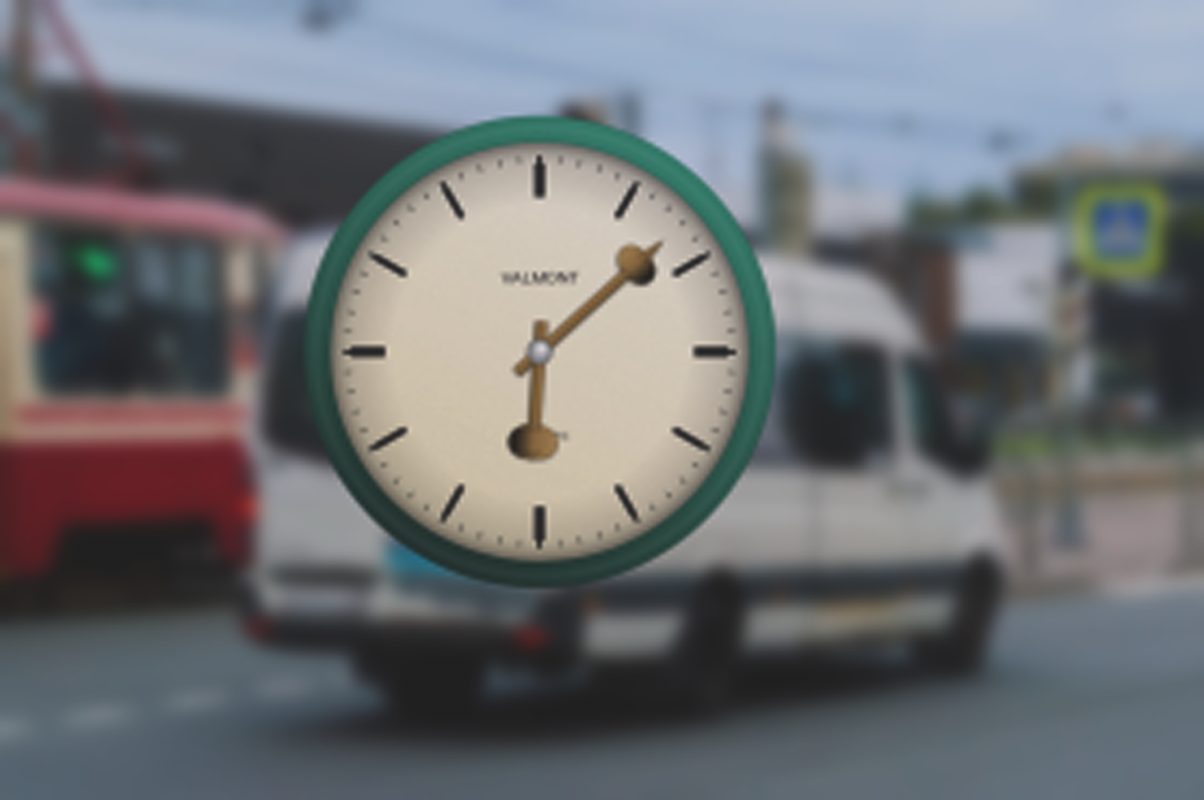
6.08
